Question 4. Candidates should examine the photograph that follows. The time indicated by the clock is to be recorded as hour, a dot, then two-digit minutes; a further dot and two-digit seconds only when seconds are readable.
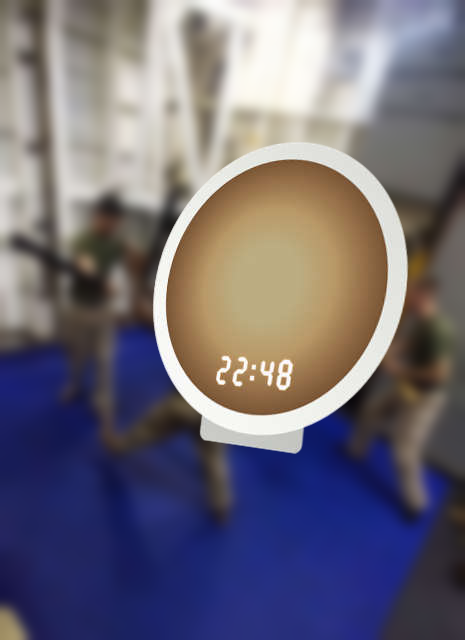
22.48
